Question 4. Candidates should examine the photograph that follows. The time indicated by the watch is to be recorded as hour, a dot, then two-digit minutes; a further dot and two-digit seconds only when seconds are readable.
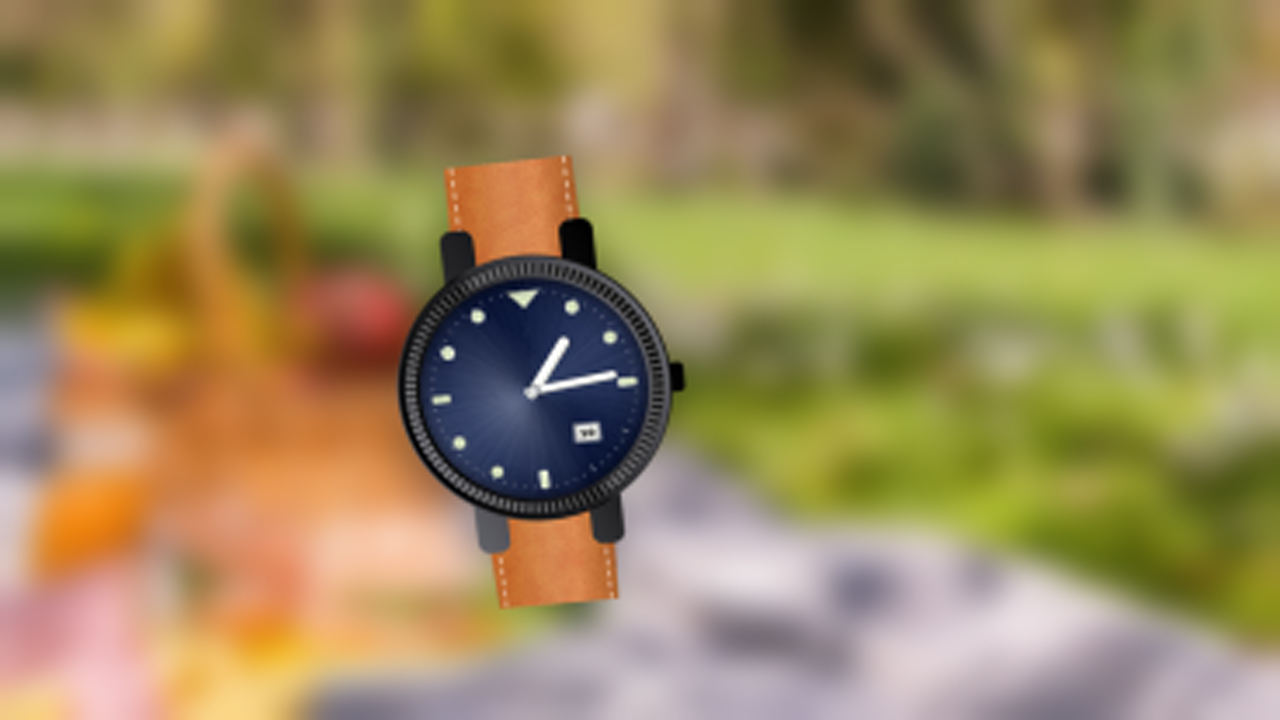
1.14
